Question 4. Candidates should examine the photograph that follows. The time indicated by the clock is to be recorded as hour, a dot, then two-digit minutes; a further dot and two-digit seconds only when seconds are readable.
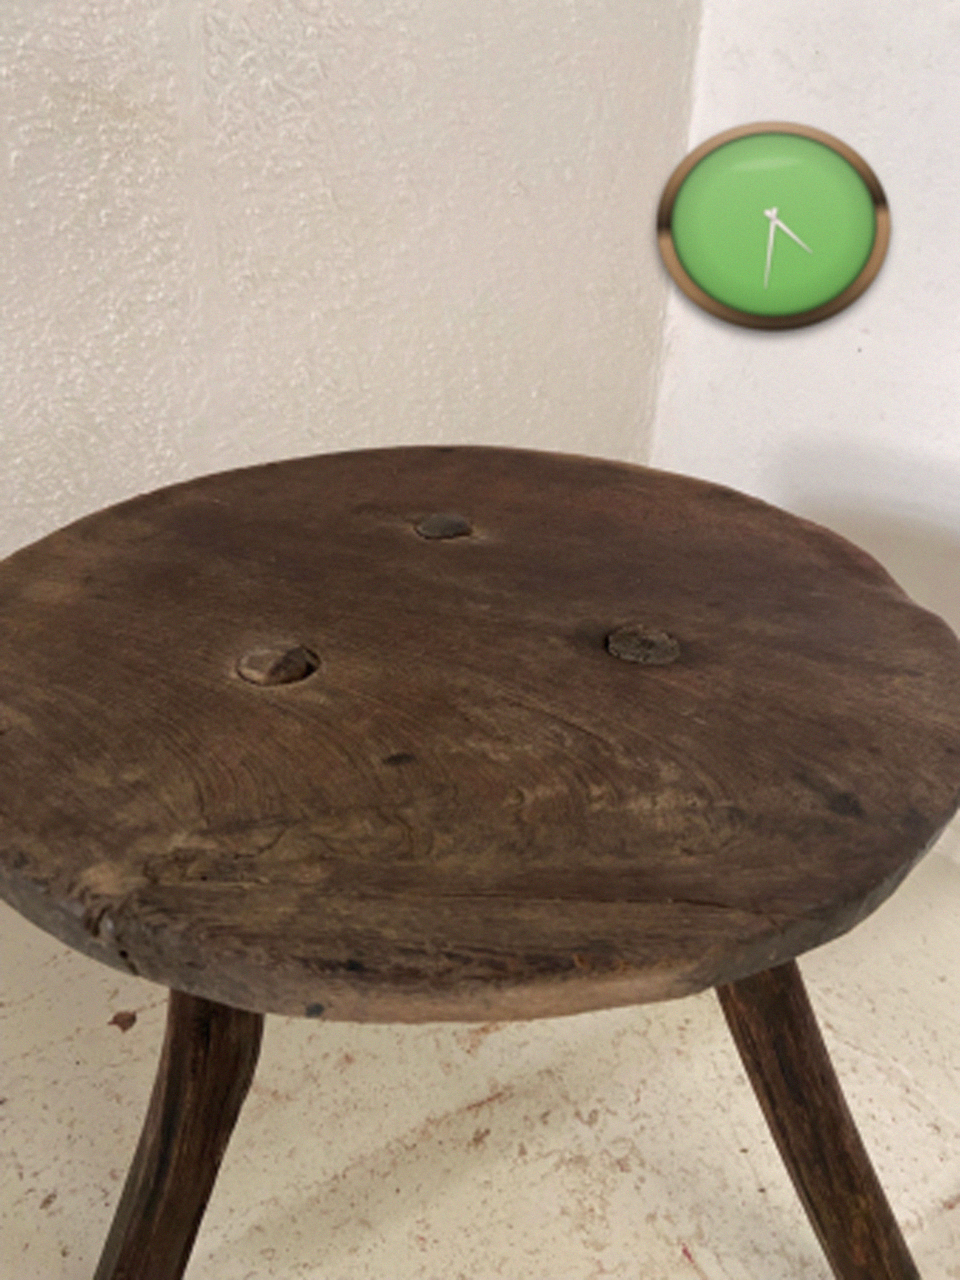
4.31
